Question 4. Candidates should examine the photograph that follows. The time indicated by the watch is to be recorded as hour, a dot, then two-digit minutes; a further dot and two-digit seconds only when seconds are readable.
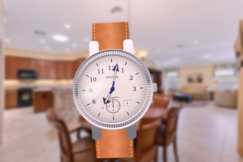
7.02
